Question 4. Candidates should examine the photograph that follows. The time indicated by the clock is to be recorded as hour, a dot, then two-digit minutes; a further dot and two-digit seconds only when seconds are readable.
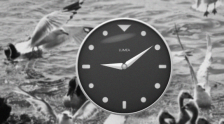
9.09
